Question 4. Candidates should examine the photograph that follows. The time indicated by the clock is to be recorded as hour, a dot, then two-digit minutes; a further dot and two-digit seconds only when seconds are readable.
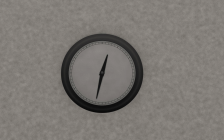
12.32
